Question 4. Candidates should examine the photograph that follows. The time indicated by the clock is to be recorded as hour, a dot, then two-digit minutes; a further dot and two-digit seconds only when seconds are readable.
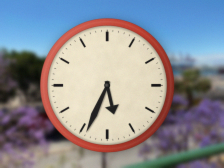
5.34
